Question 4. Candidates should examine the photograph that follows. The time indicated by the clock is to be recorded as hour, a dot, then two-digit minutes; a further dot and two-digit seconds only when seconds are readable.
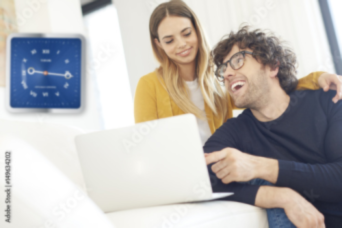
9.16
